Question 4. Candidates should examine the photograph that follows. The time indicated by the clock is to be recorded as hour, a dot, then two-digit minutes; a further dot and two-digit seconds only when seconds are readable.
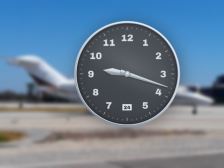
9.18
